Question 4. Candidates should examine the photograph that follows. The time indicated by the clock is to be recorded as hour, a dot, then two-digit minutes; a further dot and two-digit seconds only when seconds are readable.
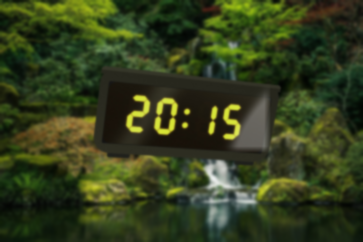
20.15
